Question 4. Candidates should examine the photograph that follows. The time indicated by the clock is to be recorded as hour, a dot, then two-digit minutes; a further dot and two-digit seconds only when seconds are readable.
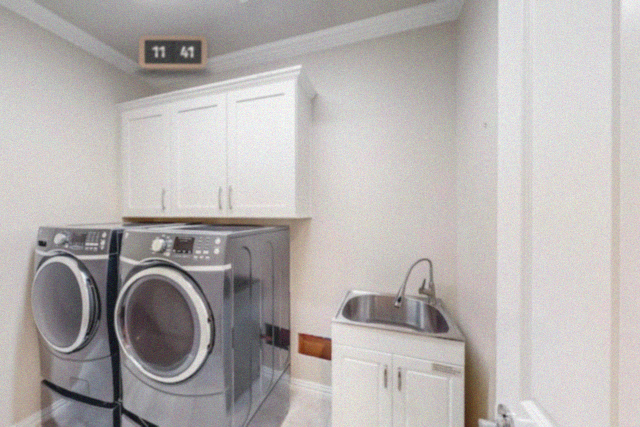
11.41
